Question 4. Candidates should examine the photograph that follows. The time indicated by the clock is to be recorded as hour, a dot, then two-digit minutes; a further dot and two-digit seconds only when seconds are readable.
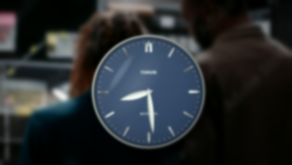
8.29
